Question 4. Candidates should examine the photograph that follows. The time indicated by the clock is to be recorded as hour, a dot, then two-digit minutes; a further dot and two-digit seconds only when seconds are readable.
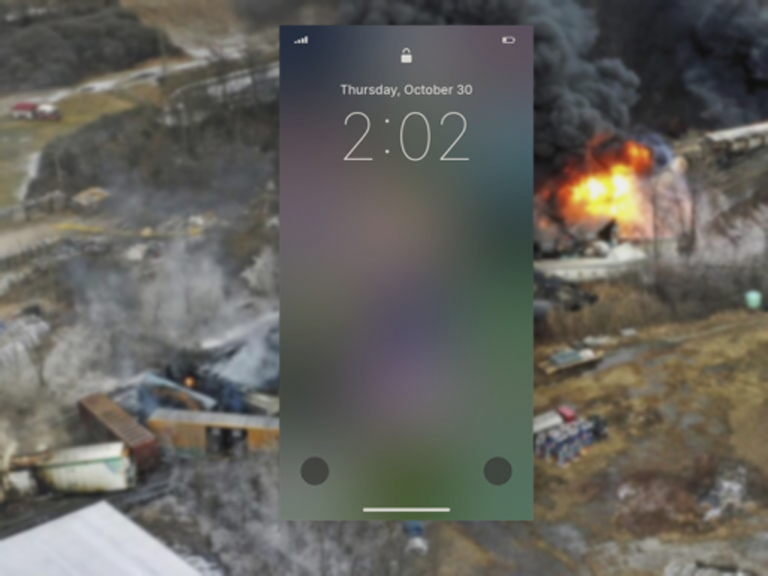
2.02
